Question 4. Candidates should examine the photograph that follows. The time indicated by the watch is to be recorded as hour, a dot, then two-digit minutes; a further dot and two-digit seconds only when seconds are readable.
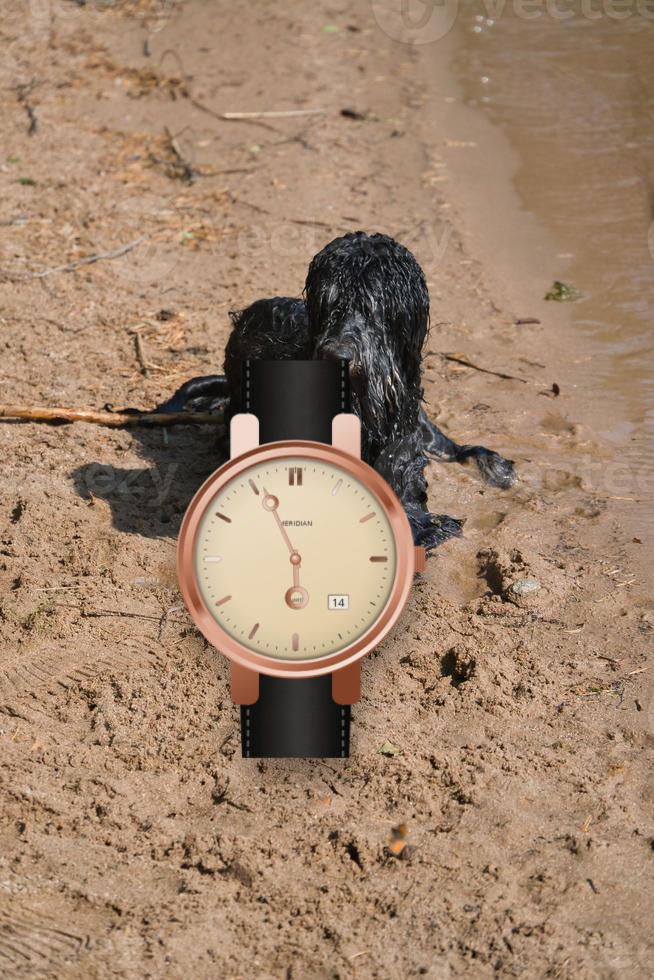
5.56
